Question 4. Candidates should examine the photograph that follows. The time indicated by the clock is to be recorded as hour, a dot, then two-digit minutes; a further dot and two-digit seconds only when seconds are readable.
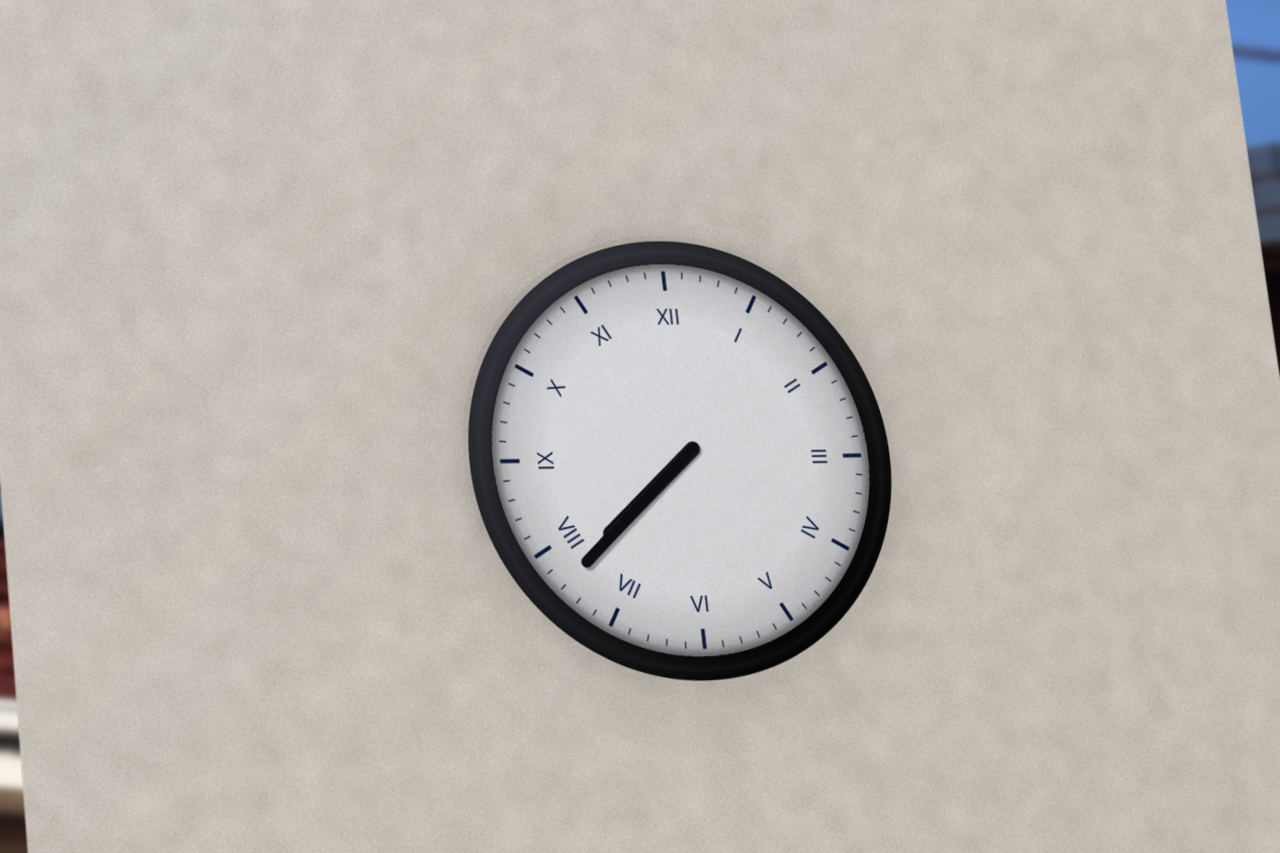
7.38
